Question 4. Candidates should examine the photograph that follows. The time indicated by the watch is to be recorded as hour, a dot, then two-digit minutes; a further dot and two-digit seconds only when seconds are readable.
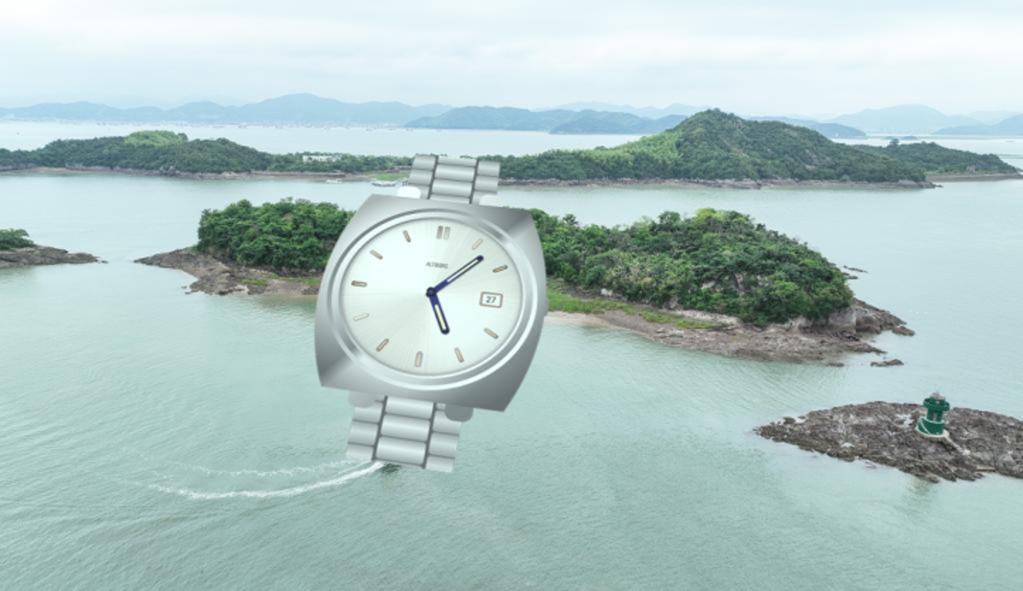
5.07
